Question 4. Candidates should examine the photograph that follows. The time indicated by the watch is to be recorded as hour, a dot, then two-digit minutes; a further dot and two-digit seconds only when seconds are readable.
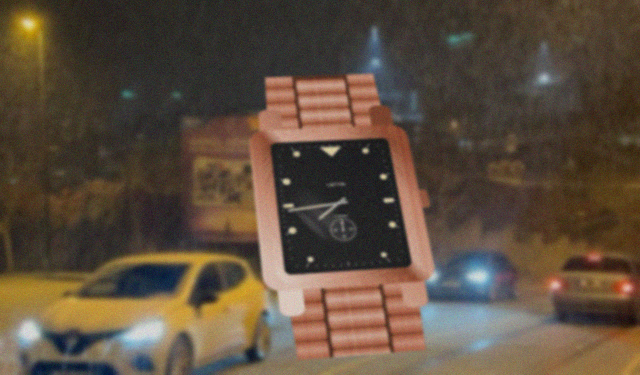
7.44
